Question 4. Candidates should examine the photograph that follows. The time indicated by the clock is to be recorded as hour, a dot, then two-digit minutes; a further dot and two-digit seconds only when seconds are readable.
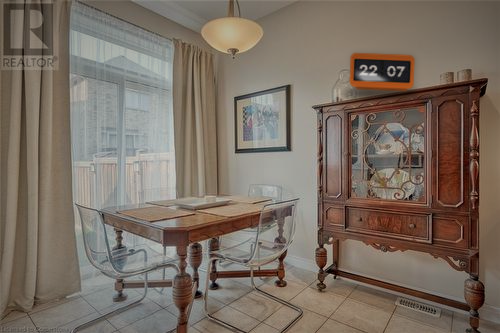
22.07
